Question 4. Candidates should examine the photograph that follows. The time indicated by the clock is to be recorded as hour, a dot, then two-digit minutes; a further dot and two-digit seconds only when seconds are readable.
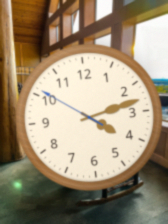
4.12.51
